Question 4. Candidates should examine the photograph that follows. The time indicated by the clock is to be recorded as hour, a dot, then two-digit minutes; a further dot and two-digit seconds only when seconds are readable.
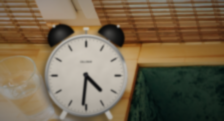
4.31
